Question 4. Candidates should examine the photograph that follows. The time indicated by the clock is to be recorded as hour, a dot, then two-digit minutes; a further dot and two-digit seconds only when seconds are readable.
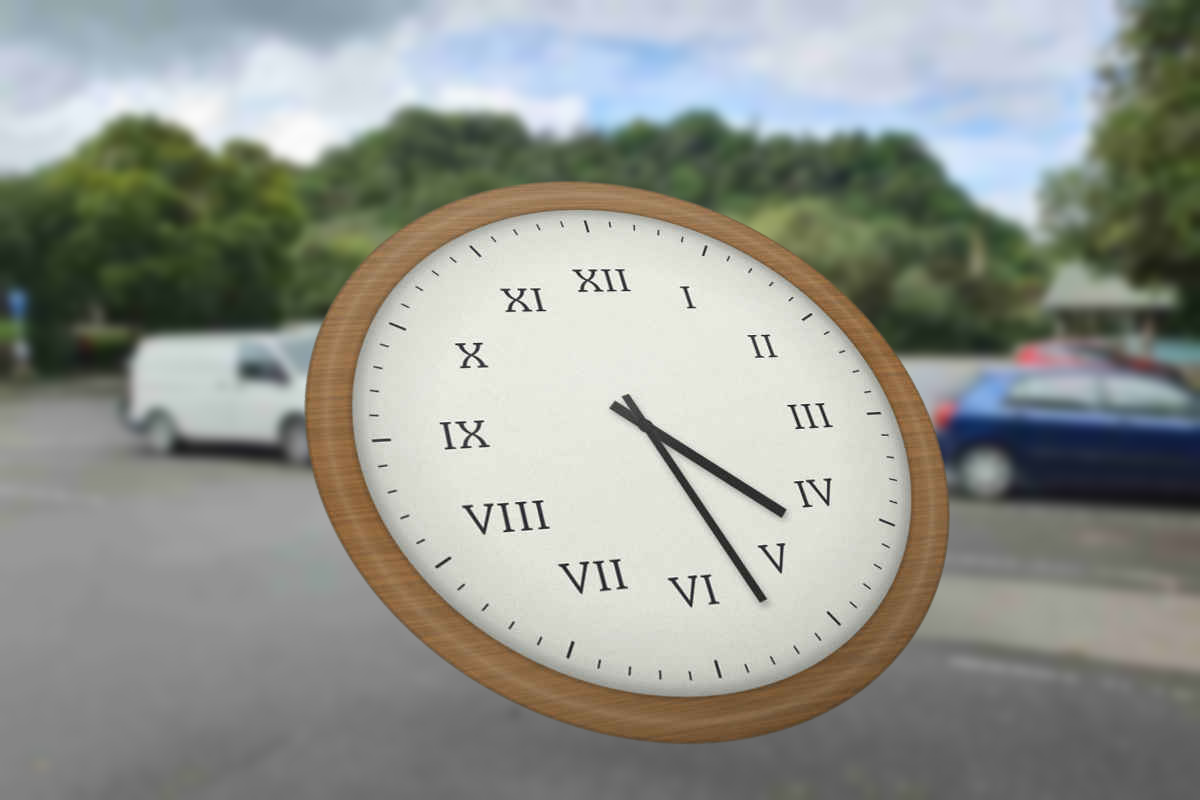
4.27
